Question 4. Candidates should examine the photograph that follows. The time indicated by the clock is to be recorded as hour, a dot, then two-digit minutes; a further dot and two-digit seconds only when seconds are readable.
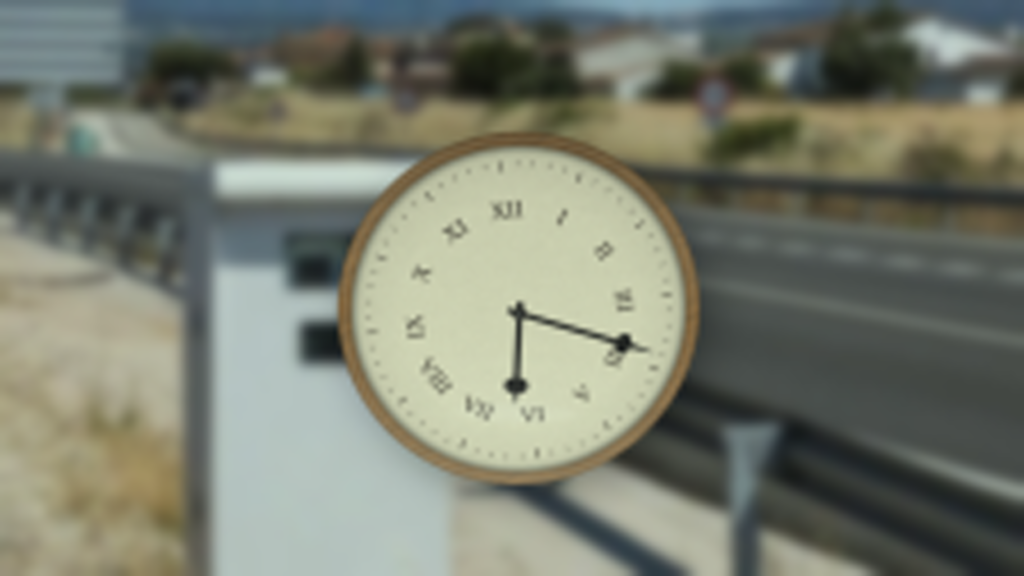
6.19
